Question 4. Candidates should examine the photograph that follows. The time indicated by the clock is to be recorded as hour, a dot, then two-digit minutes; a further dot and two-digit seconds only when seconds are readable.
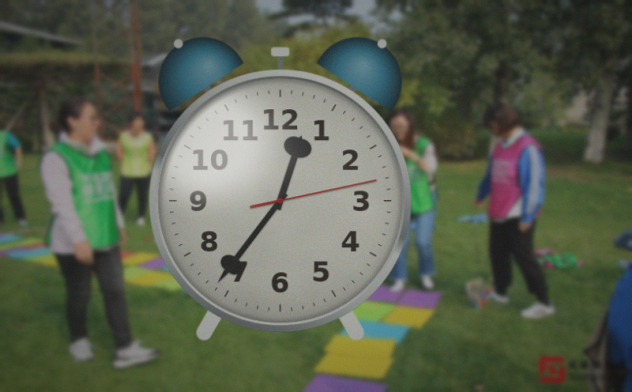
12.36.13
